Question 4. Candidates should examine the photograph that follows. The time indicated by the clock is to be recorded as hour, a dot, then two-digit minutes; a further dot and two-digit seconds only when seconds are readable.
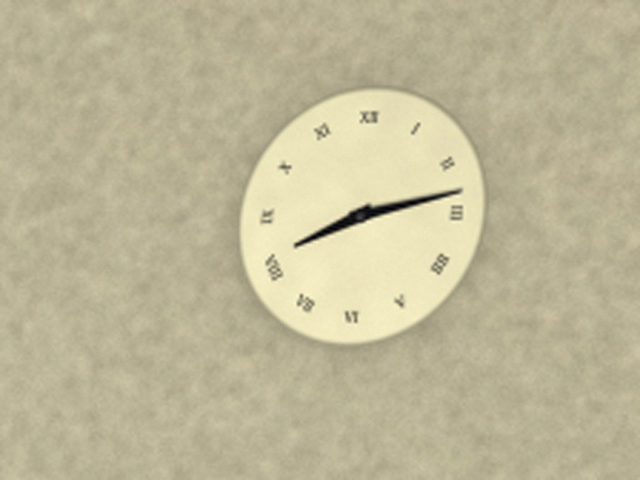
8.13
